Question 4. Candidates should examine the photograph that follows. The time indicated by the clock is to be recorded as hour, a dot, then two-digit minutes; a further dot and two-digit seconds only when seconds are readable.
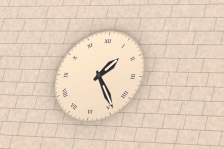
1.24
